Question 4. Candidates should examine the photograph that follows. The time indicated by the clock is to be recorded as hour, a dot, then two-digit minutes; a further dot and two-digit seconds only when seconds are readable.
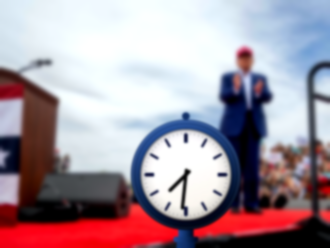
7.31
